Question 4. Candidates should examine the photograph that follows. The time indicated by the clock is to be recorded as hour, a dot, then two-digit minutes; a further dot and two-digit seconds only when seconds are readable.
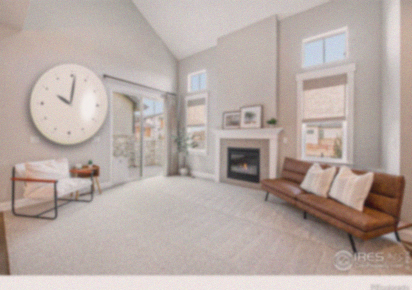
10.01
